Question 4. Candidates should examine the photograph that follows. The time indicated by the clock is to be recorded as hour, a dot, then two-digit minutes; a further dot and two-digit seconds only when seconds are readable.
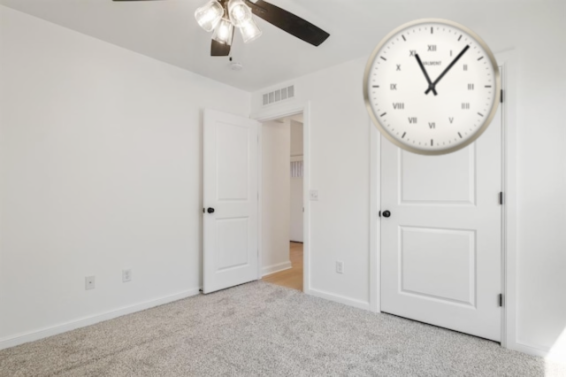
11.07
